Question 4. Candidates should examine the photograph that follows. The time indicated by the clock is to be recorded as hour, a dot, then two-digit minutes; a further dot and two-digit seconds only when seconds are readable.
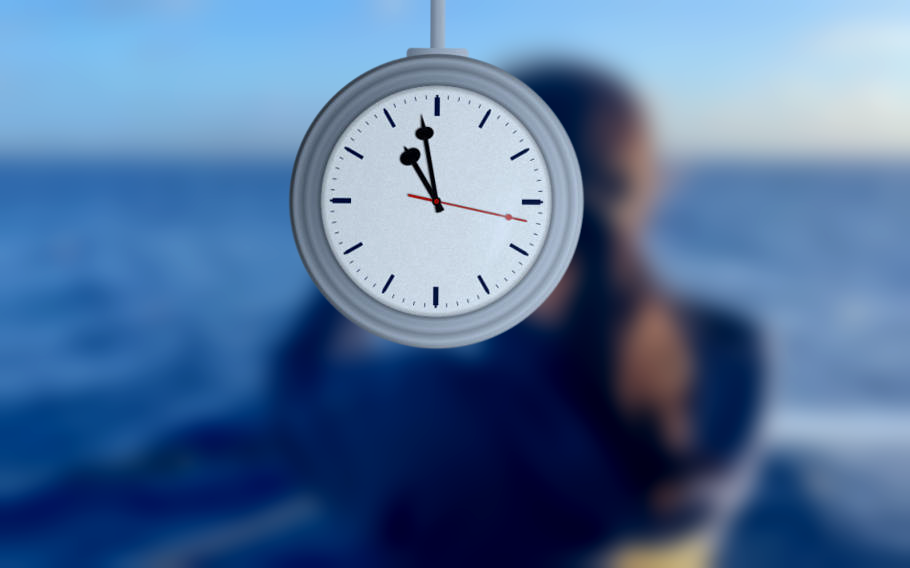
10.58.17
